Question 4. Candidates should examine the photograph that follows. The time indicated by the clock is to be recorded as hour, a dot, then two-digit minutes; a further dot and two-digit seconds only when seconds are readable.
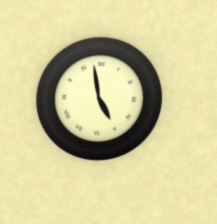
4.58
